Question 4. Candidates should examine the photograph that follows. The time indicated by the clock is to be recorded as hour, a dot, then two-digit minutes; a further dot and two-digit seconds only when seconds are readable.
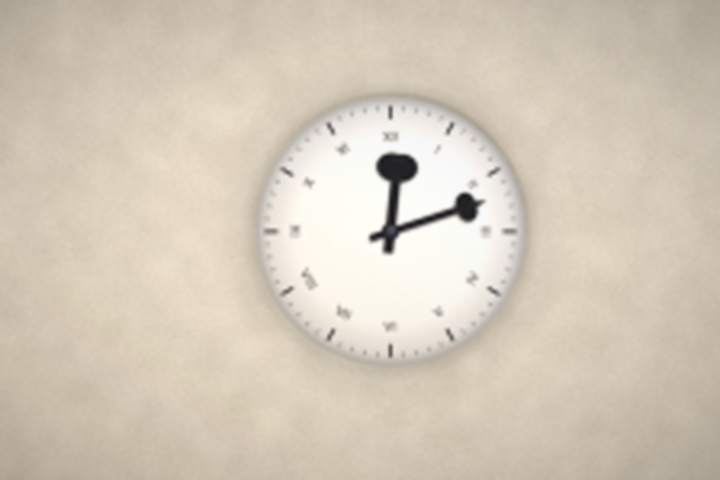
12.12
